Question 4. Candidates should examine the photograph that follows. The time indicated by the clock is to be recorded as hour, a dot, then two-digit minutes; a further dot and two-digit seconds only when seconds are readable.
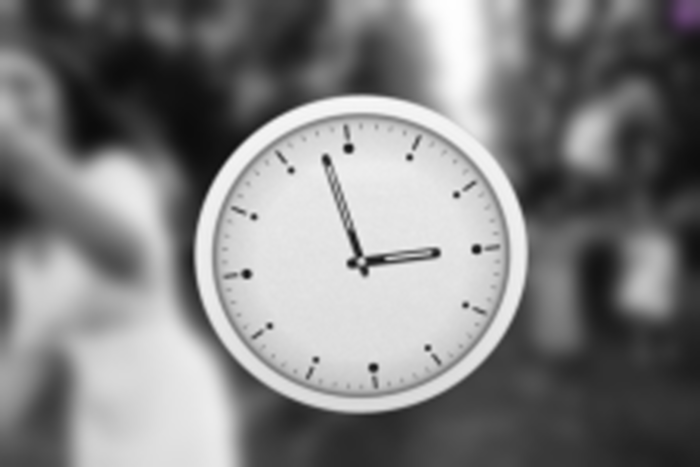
2.58
